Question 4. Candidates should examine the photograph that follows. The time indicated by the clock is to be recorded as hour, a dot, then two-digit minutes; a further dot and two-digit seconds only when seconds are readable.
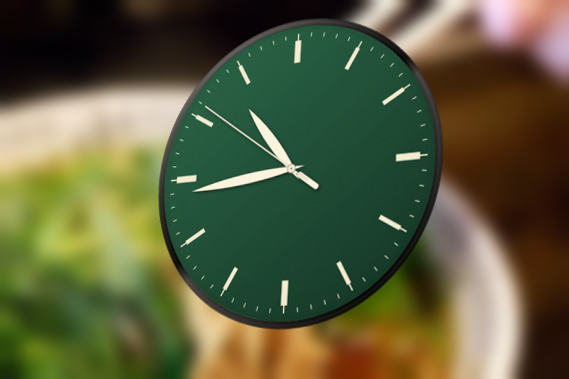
10.43.51
